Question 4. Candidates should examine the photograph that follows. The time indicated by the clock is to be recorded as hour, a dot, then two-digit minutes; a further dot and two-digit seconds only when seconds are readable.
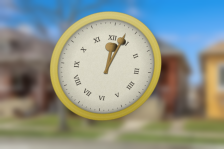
12.03
